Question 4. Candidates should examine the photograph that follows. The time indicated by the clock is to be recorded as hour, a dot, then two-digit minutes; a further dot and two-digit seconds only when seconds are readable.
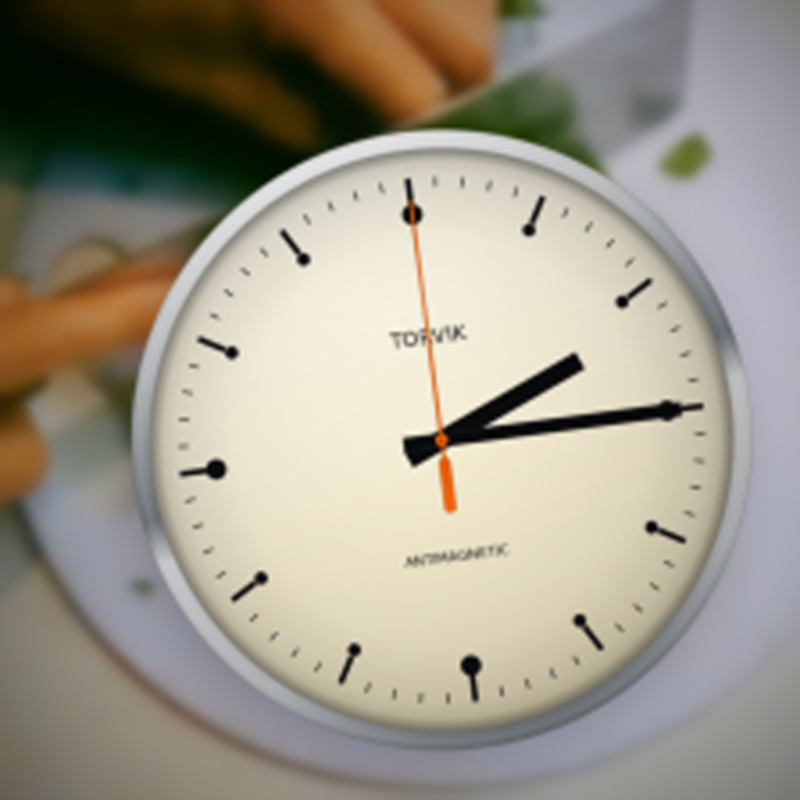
2.15.00
